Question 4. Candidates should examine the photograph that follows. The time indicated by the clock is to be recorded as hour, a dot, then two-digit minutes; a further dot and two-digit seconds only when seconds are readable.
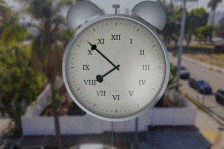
7.52
